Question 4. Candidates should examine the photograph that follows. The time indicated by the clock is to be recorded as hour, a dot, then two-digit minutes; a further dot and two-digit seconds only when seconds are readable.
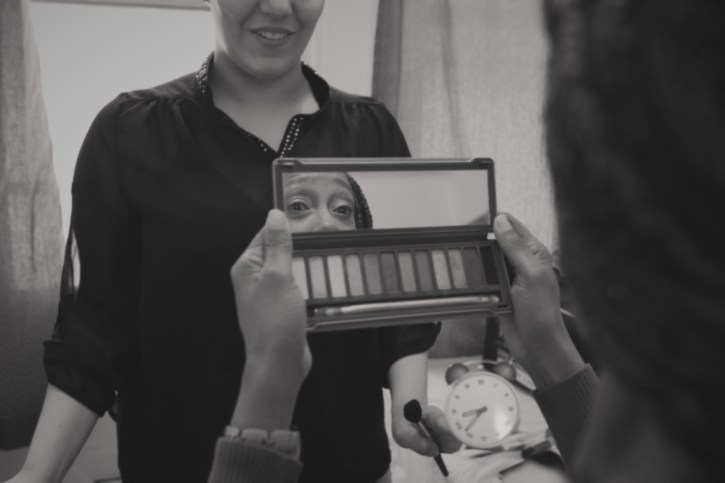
8.37
